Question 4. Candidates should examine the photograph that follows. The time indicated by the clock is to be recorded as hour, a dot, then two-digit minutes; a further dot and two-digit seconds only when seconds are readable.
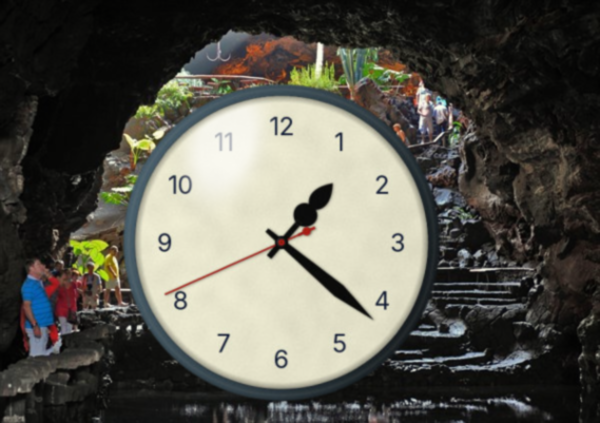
1.21.41
